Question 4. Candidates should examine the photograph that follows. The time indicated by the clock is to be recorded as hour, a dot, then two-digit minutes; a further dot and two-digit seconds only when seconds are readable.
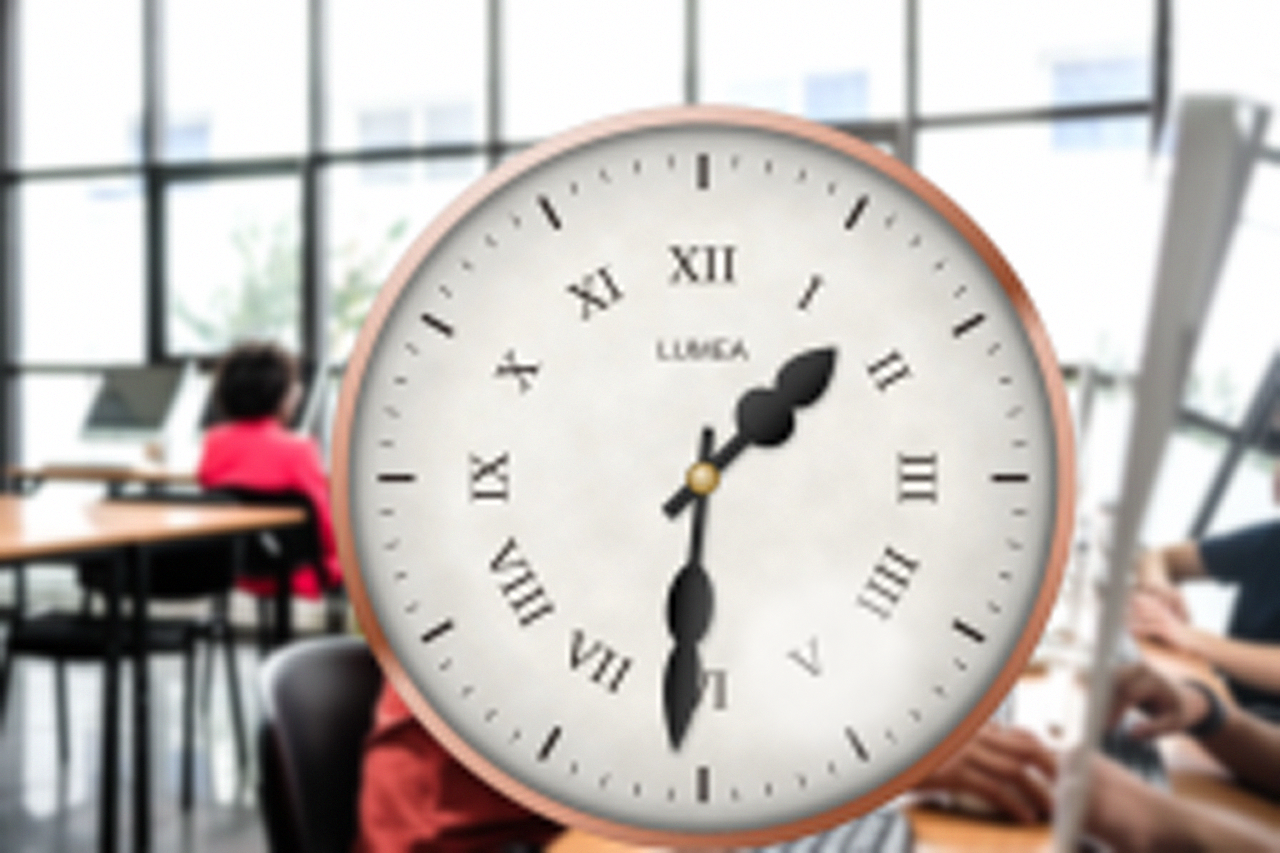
1.31
